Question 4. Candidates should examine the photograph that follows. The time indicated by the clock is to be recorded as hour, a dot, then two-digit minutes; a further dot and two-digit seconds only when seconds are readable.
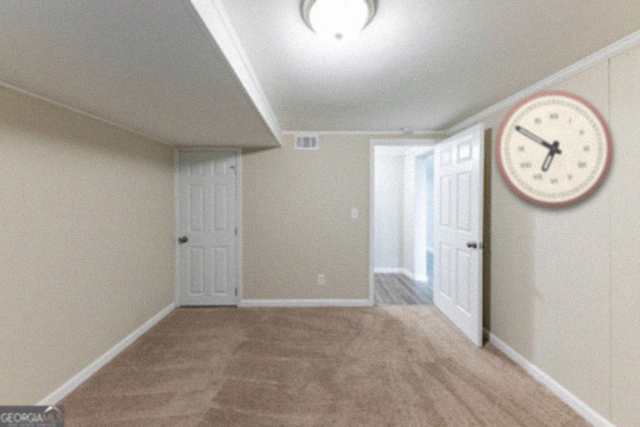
6.50
